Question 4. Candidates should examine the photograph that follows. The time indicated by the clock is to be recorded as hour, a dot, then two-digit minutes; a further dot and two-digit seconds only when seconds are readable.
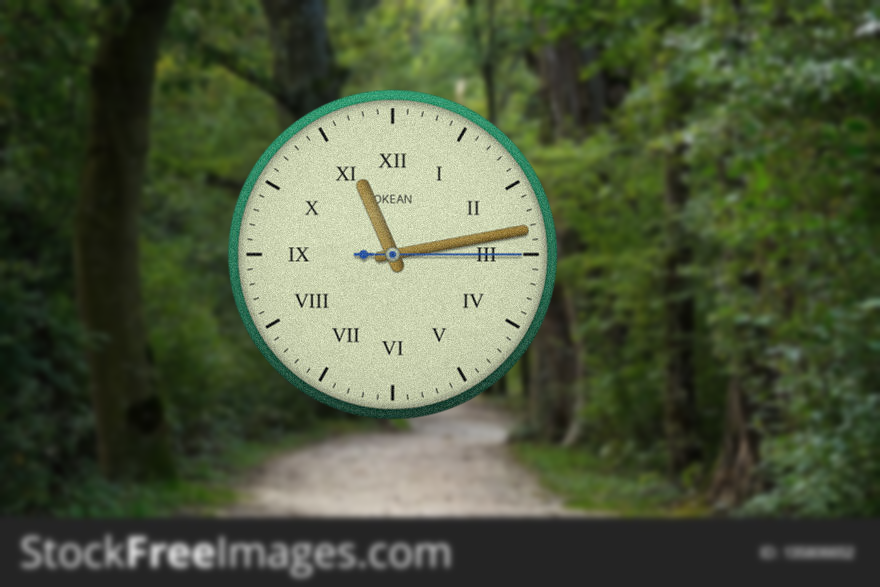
11.13.15
